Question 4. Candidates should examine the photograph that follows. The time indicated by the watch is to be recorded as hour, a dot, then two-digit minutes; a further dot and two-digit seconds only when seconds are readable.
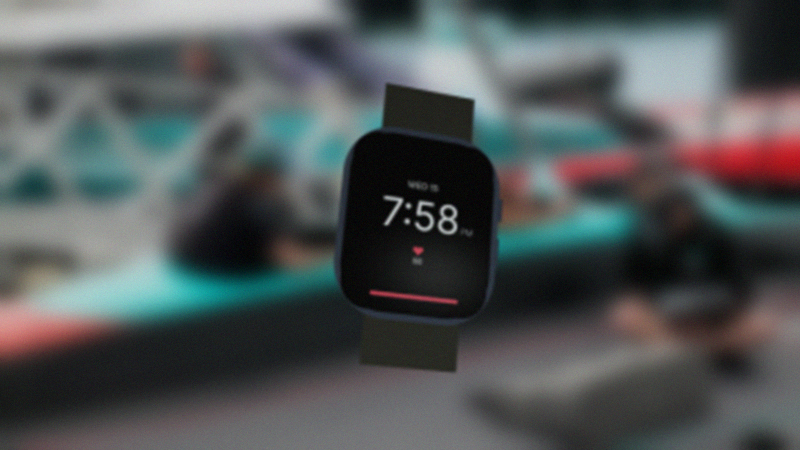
7.58
